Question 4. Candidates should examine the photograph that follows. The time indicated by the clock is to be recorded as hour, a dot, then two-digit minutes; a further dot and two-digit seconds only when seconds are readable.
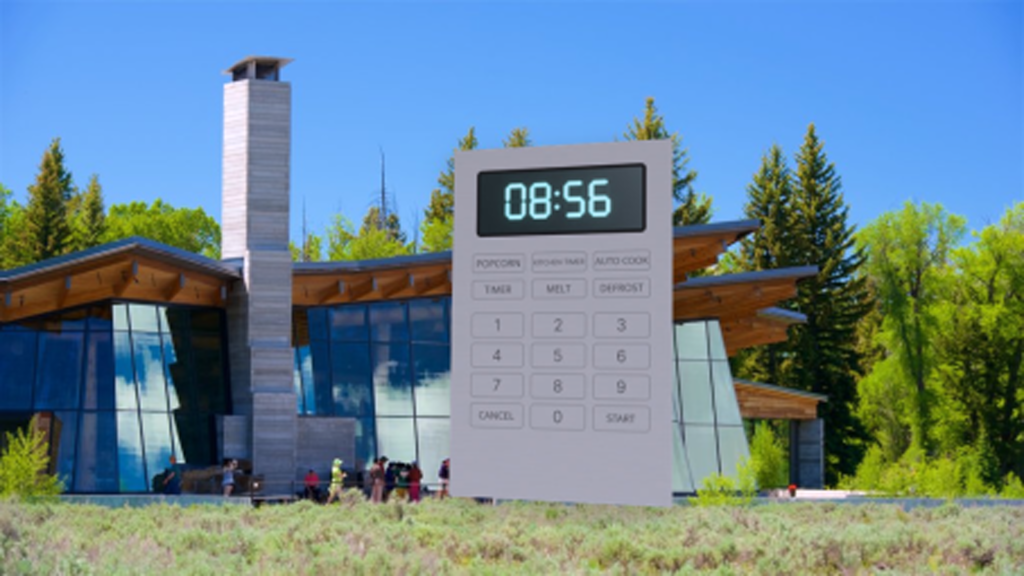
8.56
